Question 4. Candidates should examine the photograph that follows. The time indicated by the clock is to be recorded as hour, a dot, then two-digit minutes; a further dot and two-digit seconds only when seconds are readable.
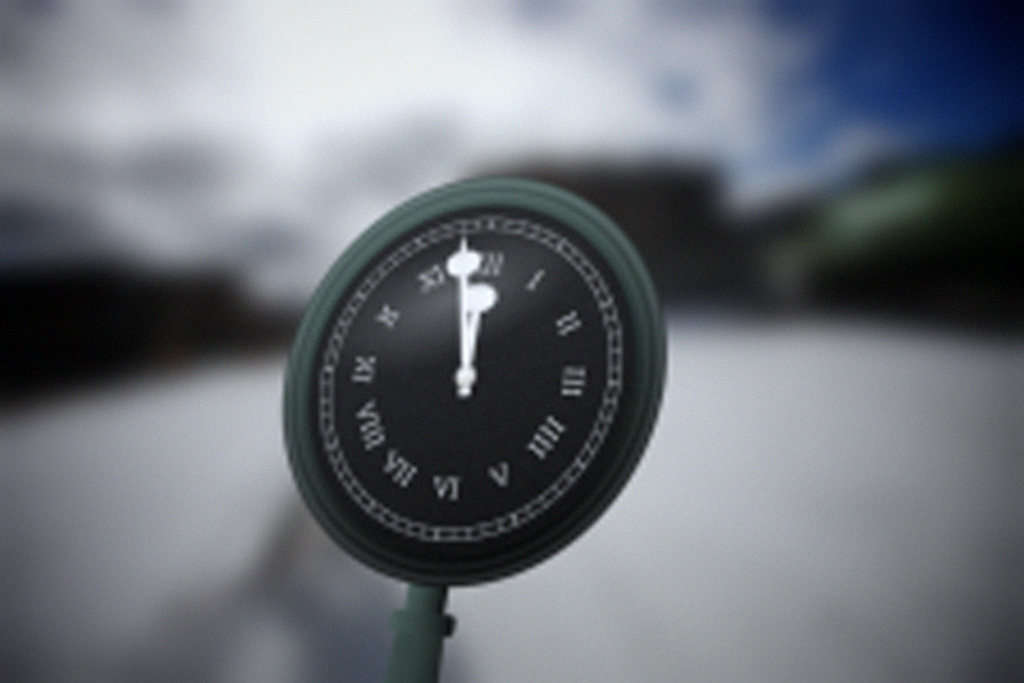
11.58
